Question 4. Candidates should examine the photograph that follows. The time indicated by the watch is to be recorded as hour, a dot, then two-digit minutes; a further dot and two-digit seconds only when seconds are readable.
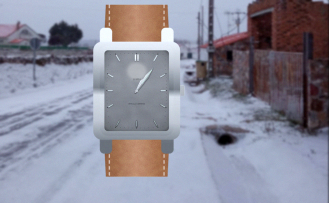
1.06
